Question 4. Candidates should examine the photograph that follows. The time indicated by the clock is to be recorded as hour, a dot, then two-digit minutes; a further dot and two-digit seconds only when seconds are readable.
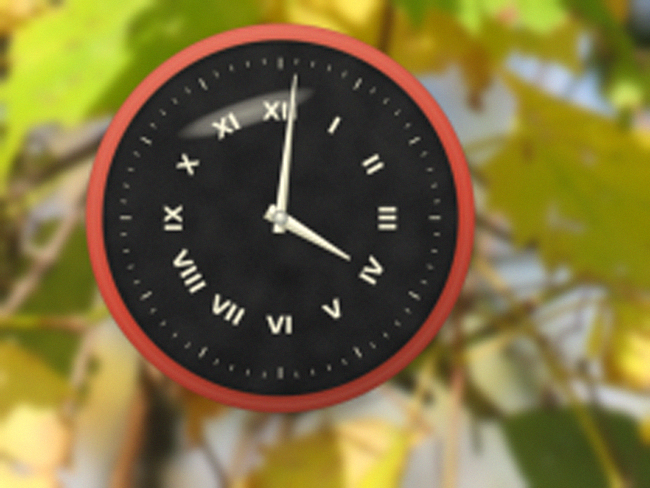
4.01
